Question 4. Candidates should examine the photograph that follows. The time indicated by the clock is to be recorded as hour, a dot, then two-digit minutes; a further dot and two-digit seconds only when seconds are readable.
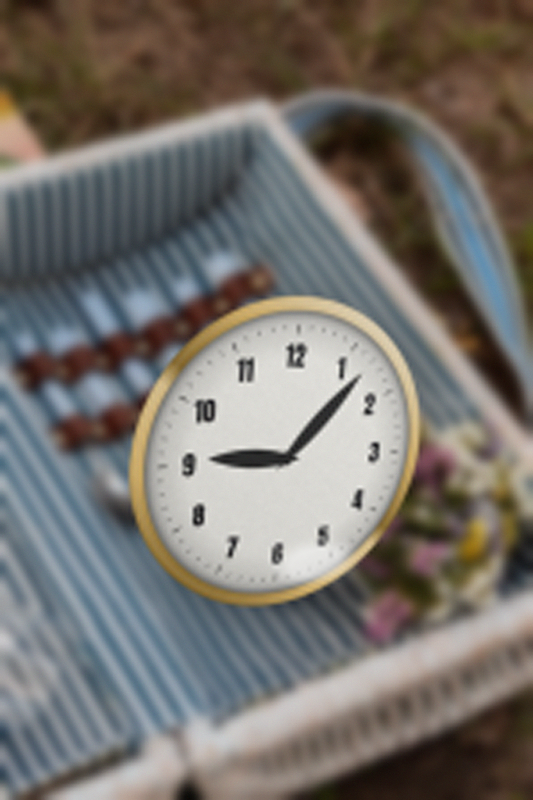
9.07
